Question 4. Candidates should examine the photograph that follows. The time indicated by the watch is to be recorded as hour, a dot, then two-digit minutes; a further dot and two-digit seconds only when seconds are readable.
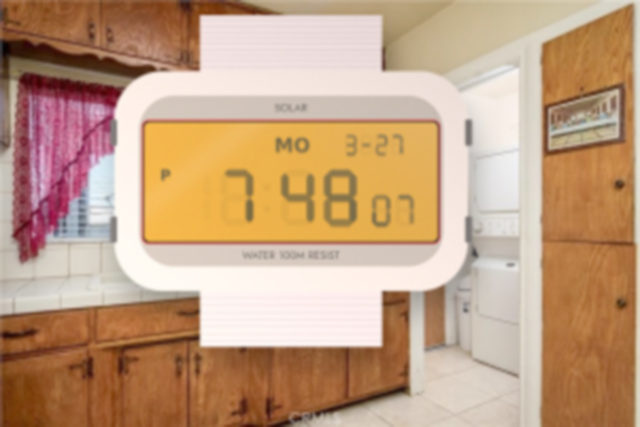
7.48.07
